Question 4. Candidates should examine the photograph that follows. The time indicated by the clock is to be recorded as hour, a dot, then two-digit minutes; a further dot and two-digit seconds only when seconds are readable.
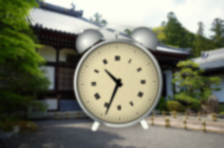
10.34
